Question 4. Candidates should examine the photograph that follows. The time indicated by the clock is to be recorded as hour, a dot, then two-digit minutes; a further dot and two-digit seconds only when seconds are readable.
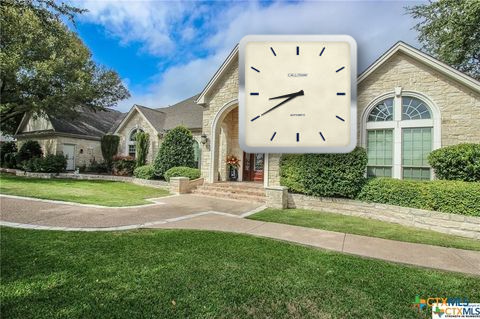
8.40
